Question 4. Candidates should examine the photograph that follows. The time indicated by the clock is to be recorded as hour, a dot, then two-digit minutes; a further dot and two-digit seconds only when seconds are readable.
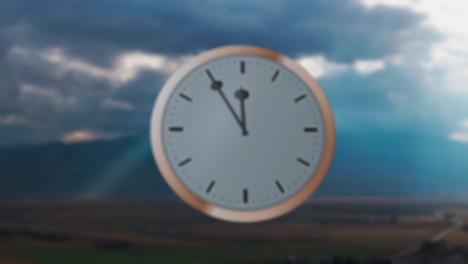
11.55
